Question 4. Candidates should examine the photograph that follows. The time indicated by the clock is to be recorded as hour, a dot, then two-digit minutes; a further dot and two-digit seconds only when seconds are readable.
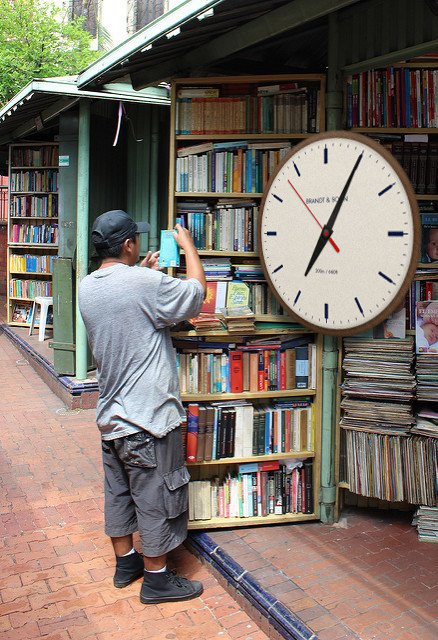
7.04.53
